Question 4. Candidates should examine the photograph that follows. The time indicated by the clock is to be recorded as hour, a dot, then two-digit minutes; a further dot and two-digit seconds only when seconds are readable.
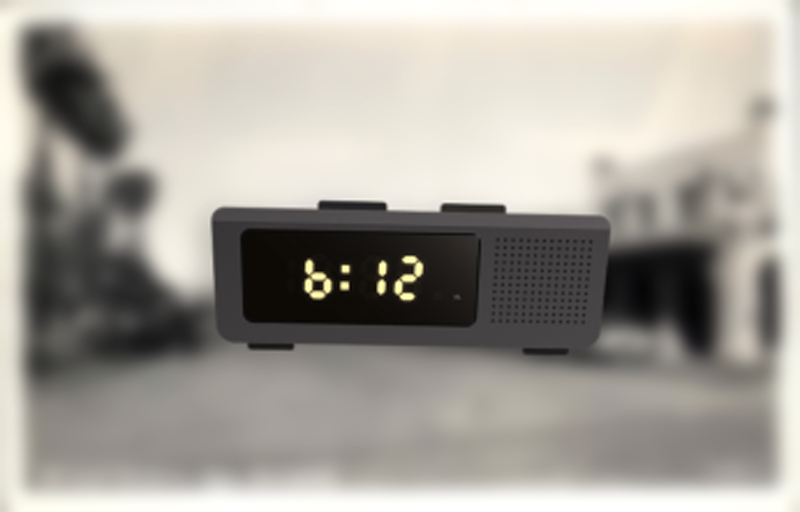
6.12
